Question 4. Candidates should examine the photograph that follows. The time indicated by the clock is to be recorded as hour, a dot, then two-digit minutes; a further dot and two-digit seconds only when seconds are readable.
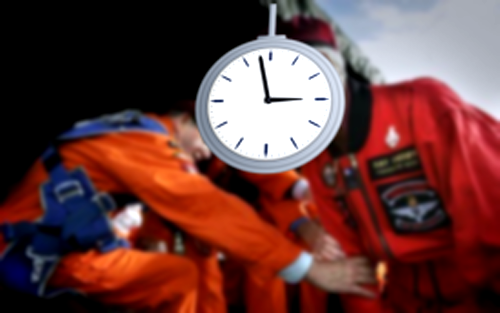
2.58
